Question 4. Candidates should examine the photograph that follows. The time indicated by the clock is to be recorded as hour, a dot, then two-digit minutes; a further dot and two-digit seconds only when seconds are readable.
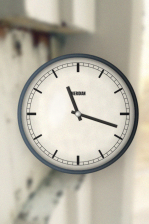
11.18
